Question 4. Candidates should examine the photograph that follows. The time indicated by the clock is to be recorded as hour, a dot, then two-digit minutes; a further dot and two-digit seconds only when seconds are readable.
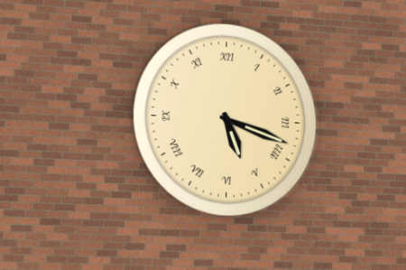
5.18
